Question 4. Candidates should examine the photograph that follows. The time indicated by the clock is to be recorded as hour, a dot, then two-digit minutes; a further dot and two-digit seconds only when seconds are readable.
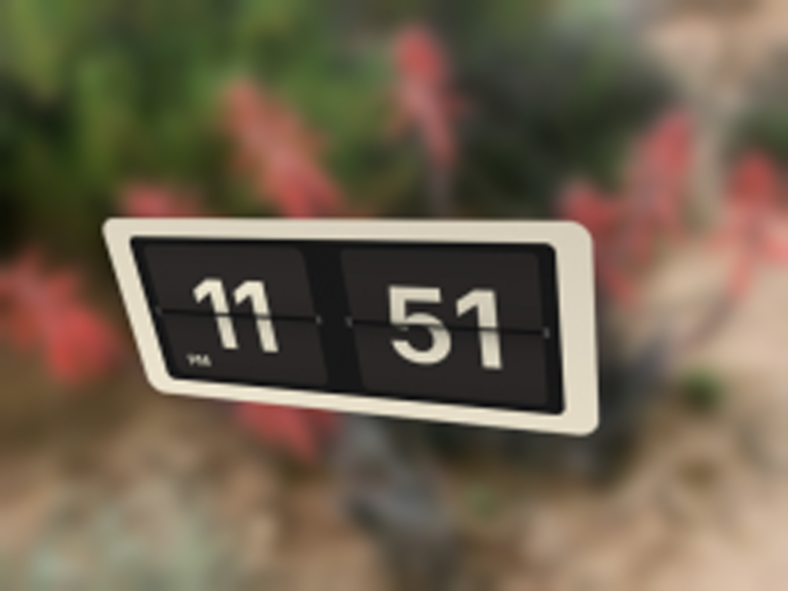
11.51
